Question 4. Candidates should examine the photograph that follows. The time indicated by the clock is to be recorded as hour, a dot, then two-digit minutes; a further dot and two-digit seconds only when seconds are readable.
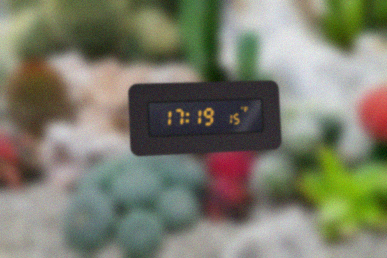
17.19
